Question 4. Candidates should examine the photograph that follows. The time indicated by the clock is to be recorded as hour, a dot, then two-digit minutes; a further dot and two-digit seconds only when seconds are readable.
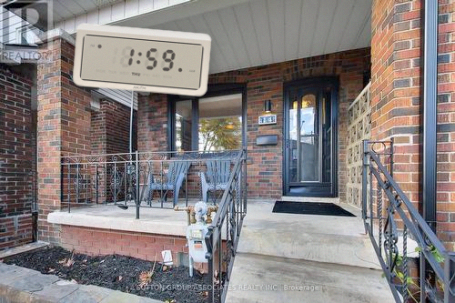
1.59
